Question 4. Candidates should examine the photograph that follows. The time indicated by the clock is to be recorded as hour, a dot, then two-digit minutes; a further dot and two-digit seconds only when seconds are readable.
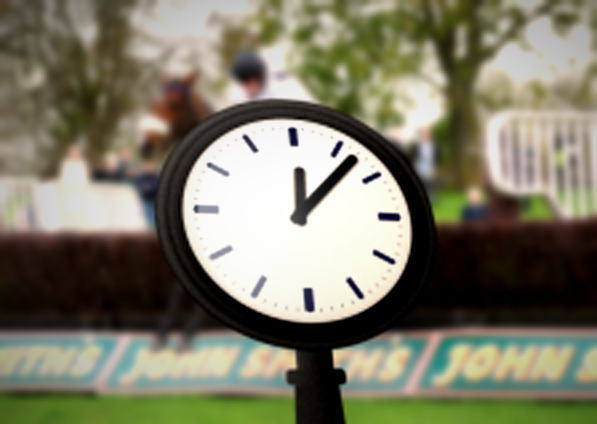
12.07
